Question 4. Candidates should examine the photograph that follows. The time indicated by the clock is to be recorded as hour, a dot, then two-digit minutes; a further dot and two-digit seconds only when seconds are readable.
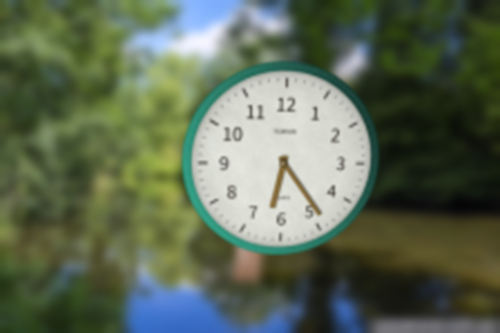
6.24
